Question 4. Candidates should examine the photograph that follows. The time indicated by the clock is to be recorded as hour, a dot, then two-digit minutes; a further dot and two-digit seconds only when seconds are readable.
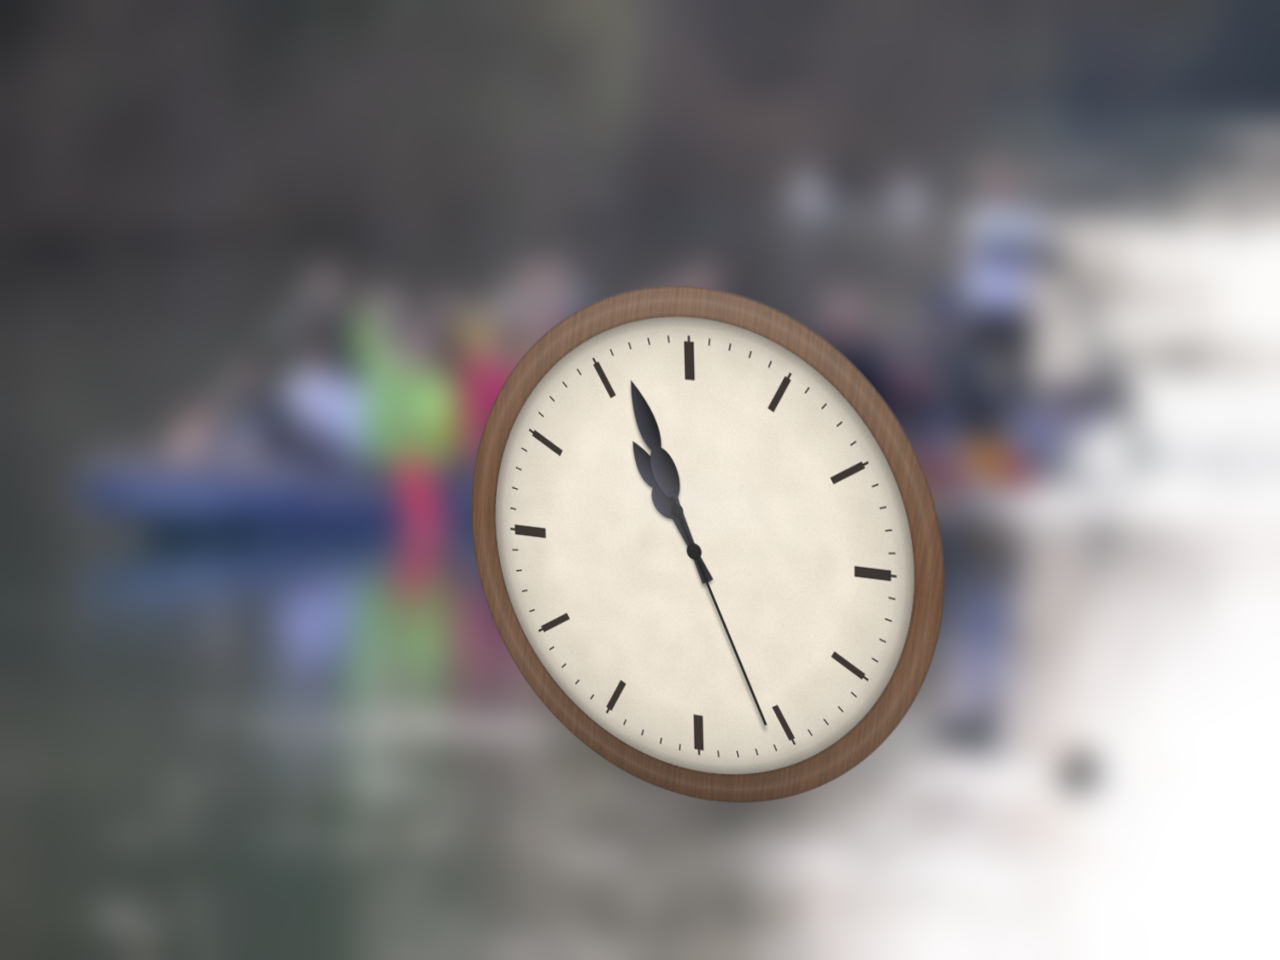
10.56.26
